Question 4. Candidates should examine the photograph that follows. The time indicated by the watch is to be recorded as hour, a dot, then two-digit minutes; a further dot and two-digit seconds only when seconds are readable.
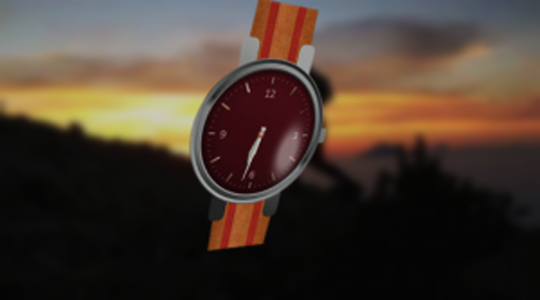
6.32
